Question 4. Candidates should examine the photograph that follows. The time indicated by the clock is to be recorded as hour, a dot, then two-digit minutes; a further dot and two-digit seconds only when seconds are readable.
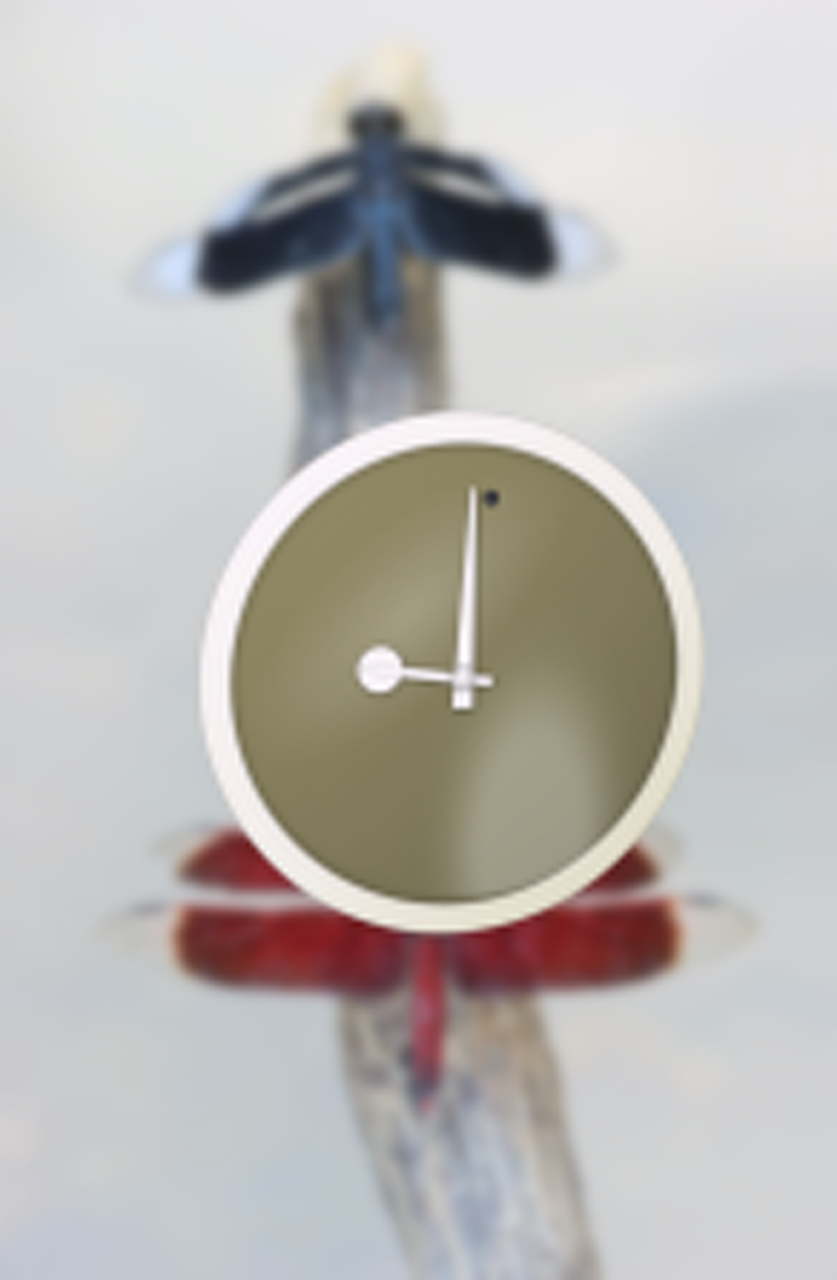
8.59
